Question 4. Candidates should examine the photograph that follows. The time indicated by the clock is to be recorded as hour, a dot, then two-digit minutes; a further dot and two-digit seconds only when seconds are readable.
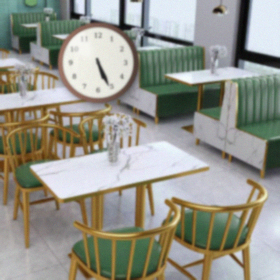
5.26
